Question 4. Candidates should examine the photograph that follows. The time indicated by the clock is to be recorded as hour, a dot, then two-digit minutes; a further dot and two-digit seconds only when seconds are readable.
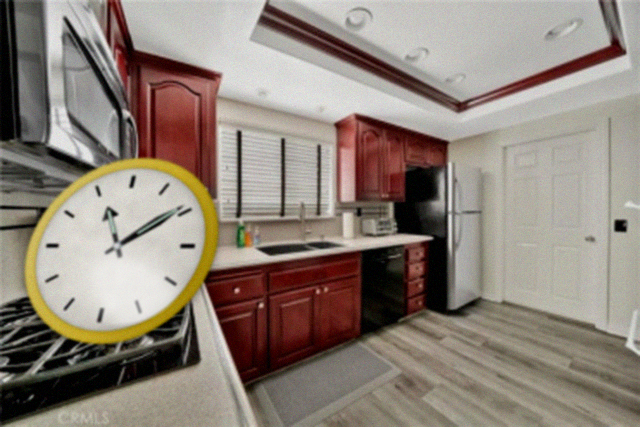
11.09
